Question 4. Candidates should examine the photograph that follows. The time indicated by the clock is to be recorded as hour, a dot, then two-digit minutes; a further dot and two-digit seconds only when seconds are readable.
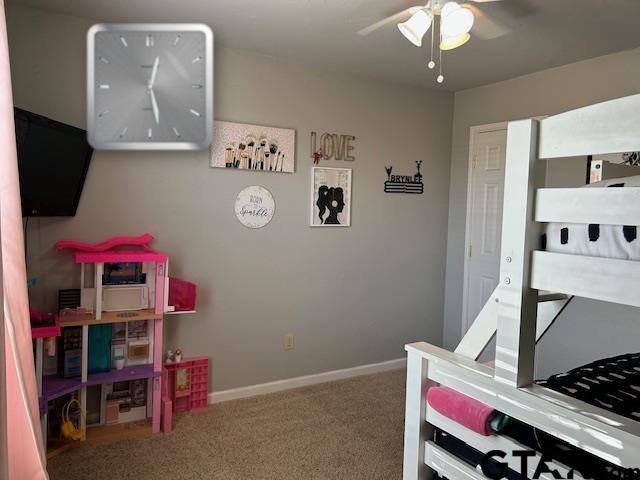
12.28
